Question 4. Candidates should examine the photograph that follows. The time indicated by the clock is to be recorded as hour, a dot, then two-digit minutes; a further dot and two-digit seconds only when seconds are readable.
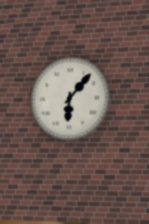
6.07
